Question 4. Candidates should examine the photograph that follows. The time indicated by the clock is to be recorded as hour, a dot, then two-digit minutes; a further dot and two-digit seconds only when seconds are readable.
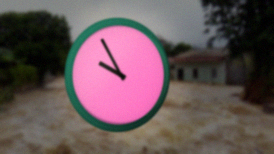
9.55
